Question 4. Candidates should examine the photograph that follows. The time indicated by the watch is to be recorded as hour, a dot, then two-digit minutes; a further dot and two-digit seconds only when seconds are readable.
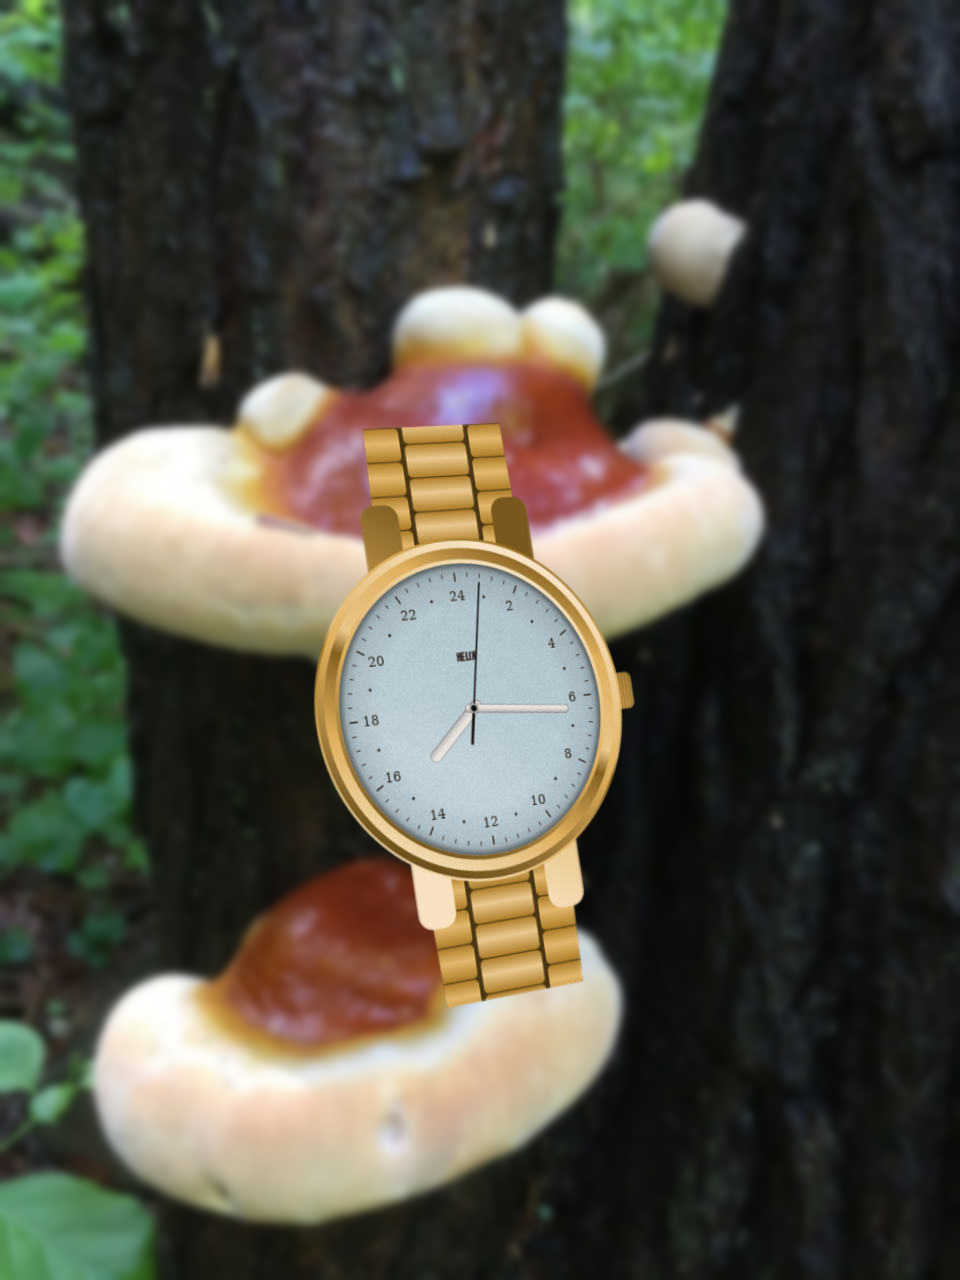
15.16.02
